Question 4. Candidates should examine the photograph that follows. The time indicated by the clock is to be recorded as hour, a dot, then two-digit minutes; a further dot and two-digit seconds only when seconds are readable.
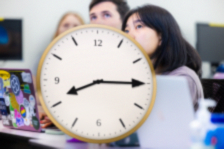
8.15
